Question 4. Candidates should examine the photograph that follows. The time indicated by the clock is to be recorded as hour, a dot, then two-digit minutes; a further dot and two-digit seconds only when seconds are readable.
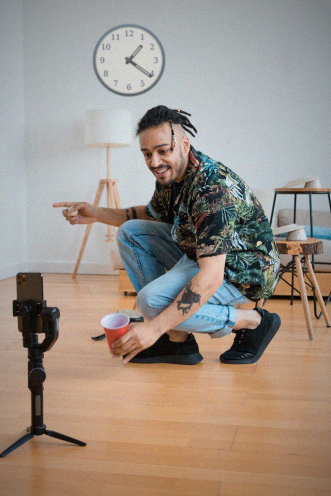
1.21
